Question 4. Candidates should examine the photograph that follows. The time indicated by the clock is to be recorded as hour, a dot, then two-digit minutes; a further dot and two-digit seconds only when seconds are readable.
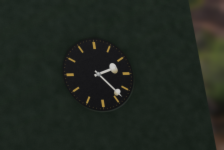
2.23
